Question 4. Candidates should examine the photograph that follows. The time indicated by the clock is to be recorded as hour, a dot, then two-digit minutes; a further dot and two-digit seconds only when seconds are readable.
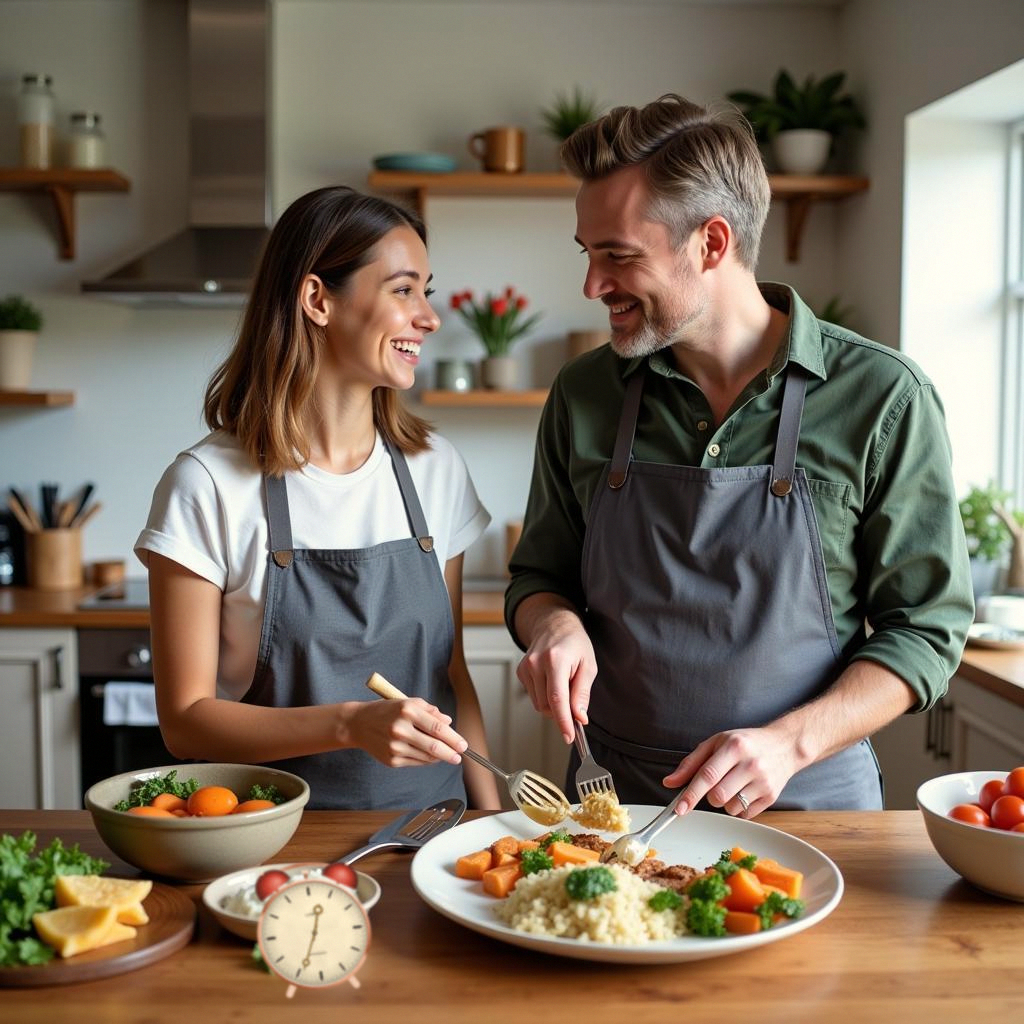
12.34
